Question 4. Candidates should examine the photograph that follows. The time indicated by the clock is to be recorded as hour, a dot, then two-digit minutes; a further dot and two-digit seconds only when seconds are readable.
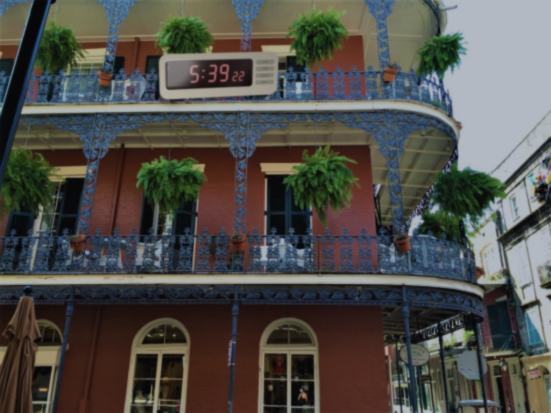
5.39
